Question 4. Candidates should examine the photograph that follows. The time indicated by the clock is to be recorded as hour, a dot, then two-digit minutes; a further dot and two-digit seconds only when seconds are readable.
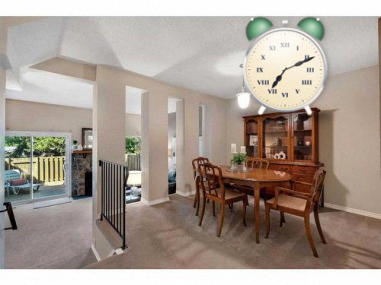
7.11
